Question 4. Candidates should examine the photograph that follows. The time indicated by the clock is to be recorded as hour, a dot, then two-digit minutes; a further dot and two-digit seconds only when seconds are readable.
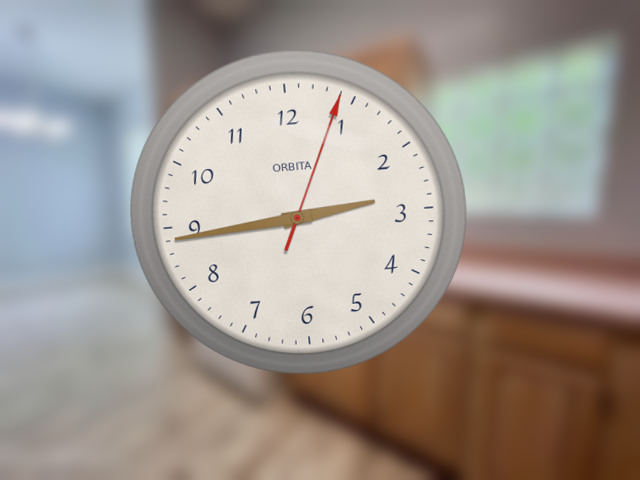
2.44.04
